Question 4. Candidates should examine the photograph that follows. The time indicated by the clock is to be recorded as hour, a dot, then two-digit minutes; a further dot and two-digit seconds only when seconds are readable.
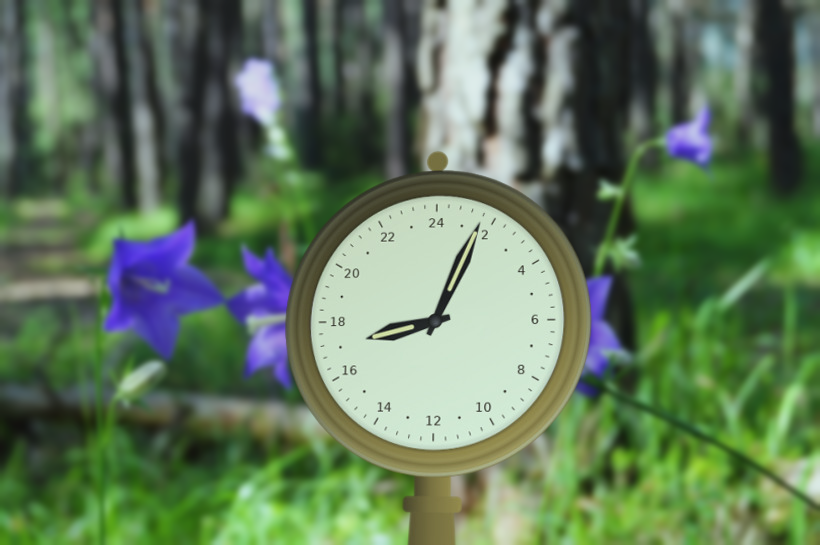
17.04
